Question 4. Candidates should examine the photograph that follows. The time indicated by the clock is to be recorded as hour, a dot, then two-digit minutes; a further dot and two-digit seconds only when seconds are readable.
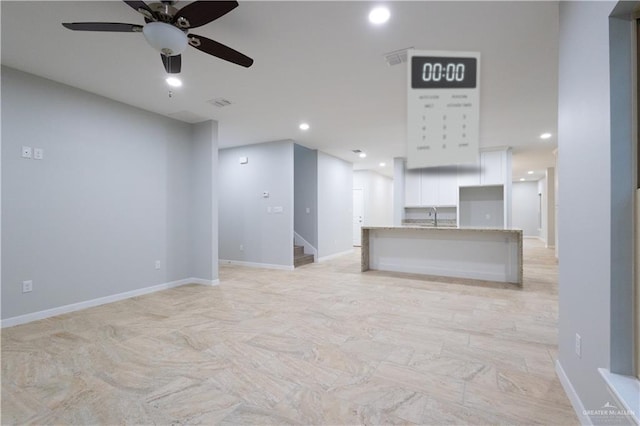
0.00
